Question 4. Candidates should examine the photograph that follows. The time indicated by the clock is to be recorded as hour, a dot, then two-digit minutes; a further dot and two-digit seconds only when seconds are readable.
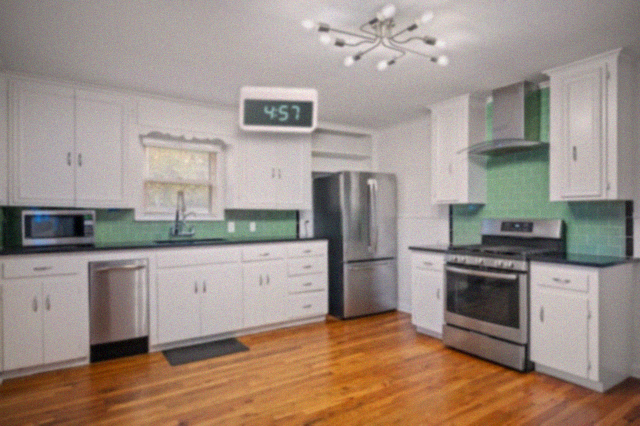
4.57
